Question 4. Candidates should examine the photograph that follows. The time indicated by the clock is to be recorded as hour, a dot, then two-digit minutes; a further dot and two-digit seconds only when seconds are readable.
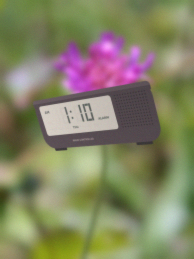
1.10
